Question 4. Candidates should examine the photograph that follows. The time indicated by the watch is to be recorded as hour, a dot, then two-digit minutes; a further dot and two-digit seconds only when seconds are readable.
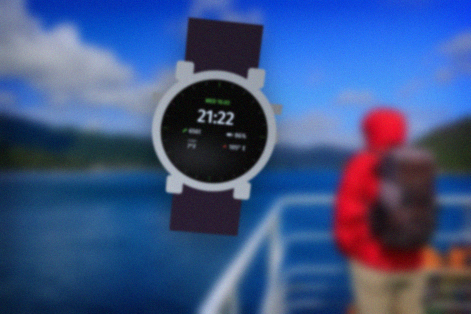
21.22
